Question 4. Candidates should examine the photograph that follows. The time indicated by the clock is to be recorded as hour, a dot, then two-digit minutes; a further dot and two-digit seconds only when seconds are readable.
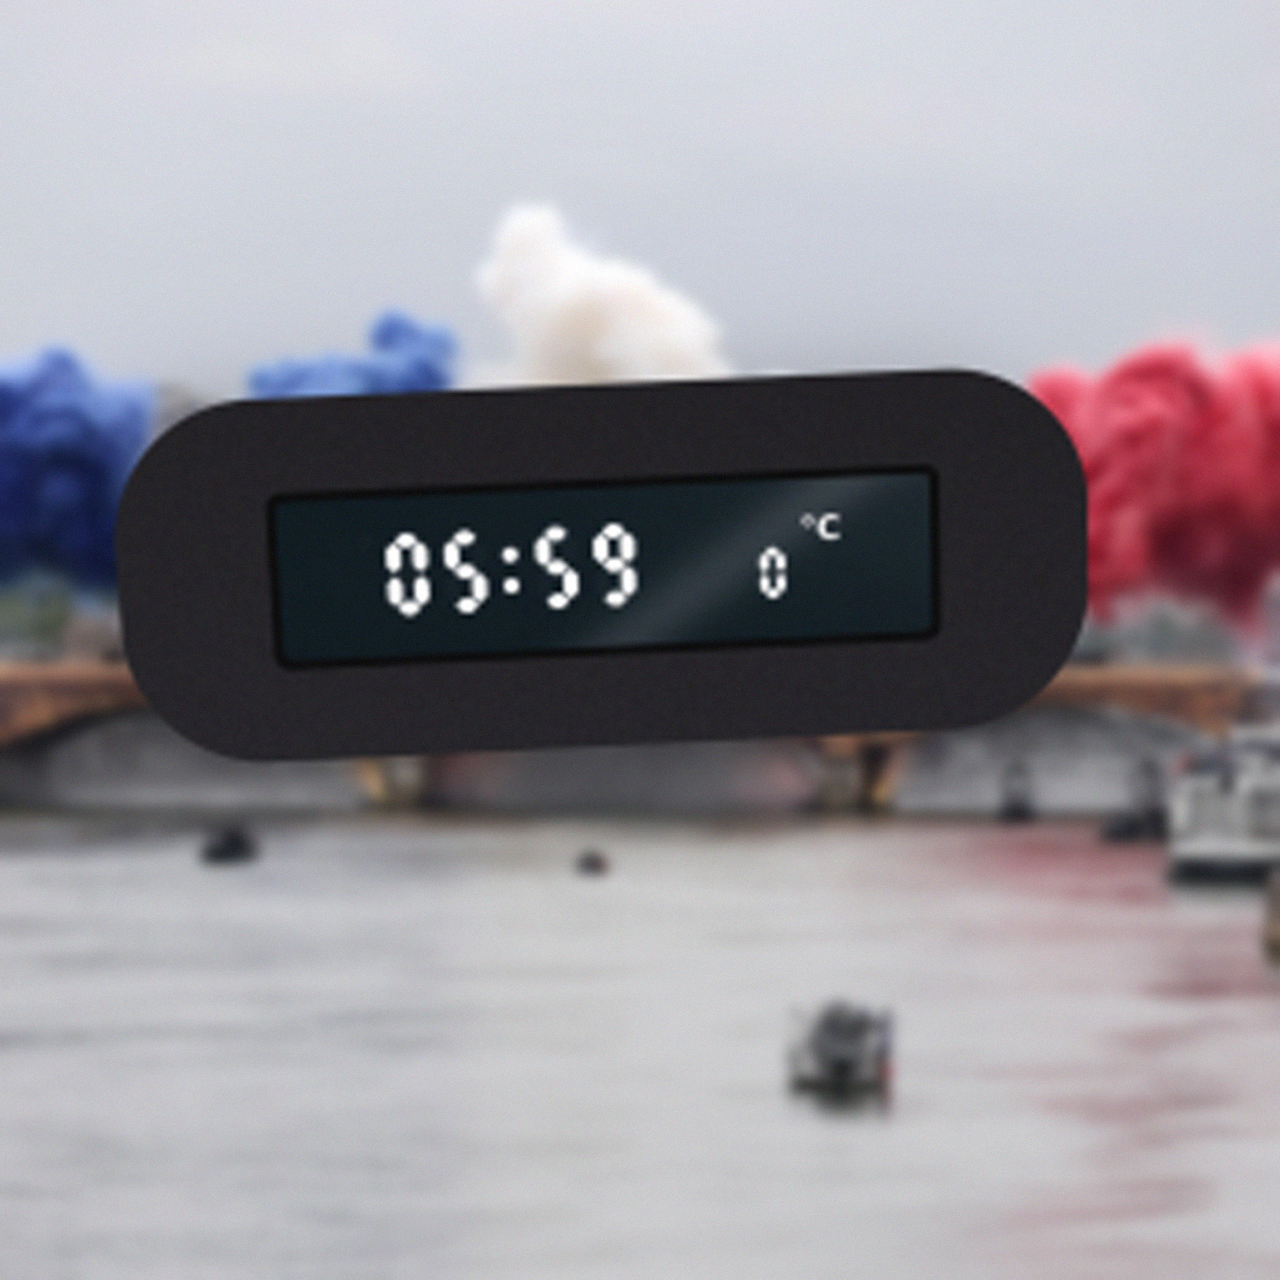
5.59
